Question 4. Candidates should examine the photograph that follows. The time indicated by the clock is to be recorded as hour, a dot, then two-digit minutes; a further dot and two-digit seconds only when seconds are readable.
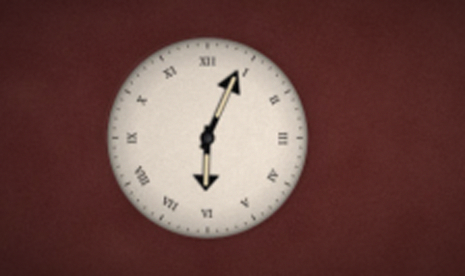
6.04
